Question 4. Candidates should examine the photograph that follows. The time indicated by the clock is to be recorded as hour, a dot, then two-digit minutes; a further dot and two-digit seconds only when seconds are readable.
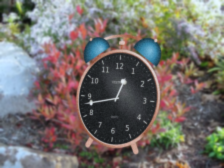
12.43
